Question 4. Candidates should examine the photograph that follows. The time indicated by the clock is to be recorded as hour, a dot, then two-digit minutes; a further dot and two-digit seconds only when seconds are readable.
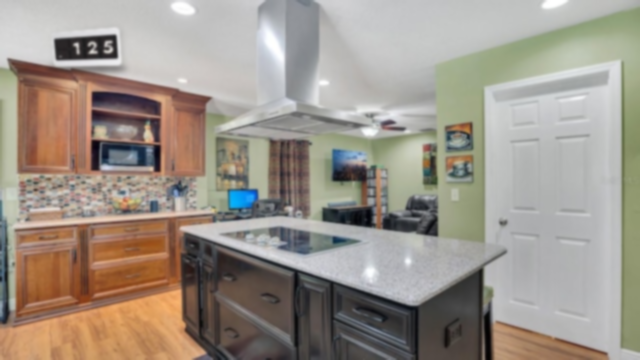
1.25
